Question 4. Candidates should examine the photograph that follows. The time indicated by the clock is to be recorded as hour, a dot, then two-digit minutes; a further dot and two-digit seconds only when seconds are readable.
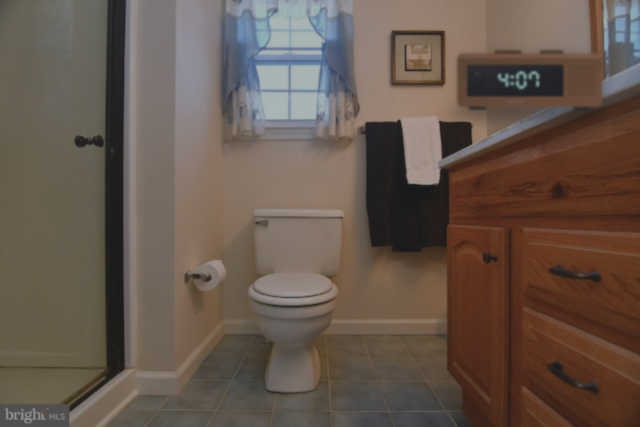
4.07
